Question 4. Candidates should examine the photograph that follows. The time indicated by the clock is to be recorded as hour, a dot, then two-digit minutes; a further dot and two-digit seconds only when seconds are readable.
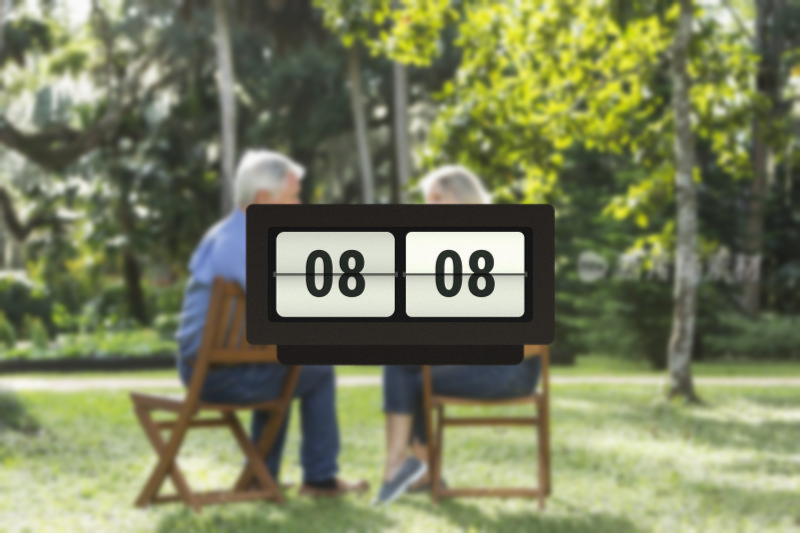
8.08
